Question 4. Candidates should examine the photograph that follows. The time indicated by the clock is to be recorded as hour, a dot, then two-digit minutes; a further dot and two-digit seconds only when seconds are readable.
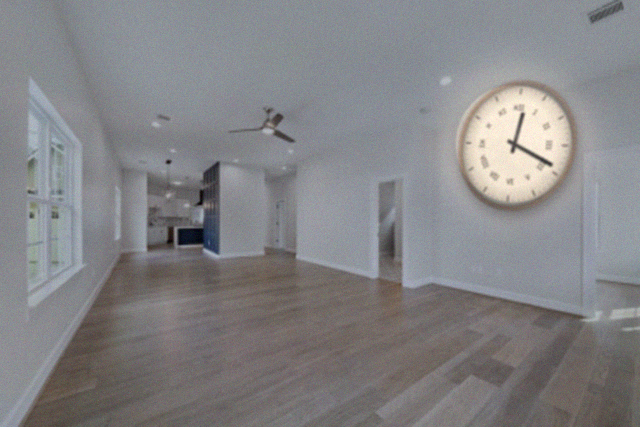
12.19
